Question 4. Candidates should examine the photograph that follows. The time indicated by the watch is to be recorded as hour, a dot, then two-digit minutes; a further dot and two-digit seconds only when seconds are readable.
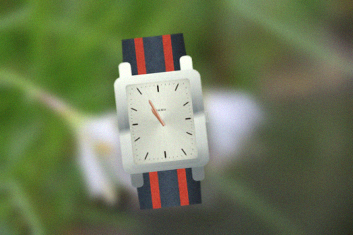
10.56
